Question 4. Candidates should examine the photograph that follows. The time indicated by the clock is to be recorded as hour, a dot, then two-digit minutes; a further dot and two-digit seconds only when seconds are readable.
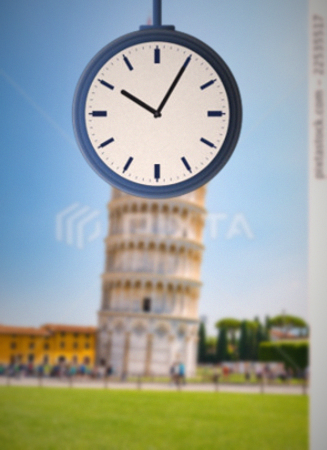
10.05
